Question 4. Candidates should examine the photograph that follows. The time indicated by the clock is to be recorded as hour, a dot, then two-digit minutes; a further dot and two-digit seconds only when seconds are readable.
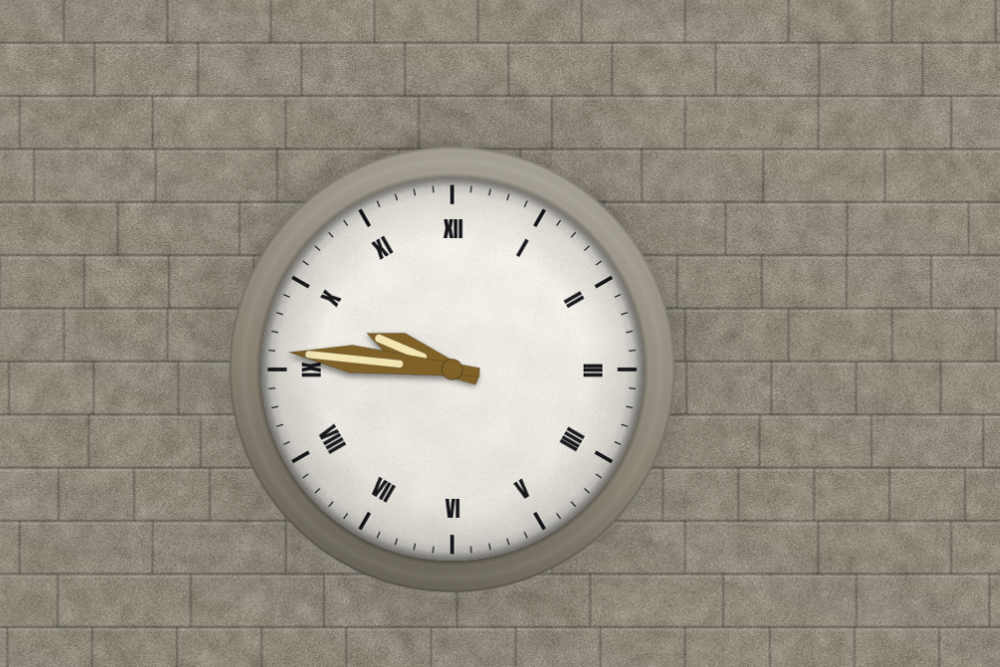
9.46
